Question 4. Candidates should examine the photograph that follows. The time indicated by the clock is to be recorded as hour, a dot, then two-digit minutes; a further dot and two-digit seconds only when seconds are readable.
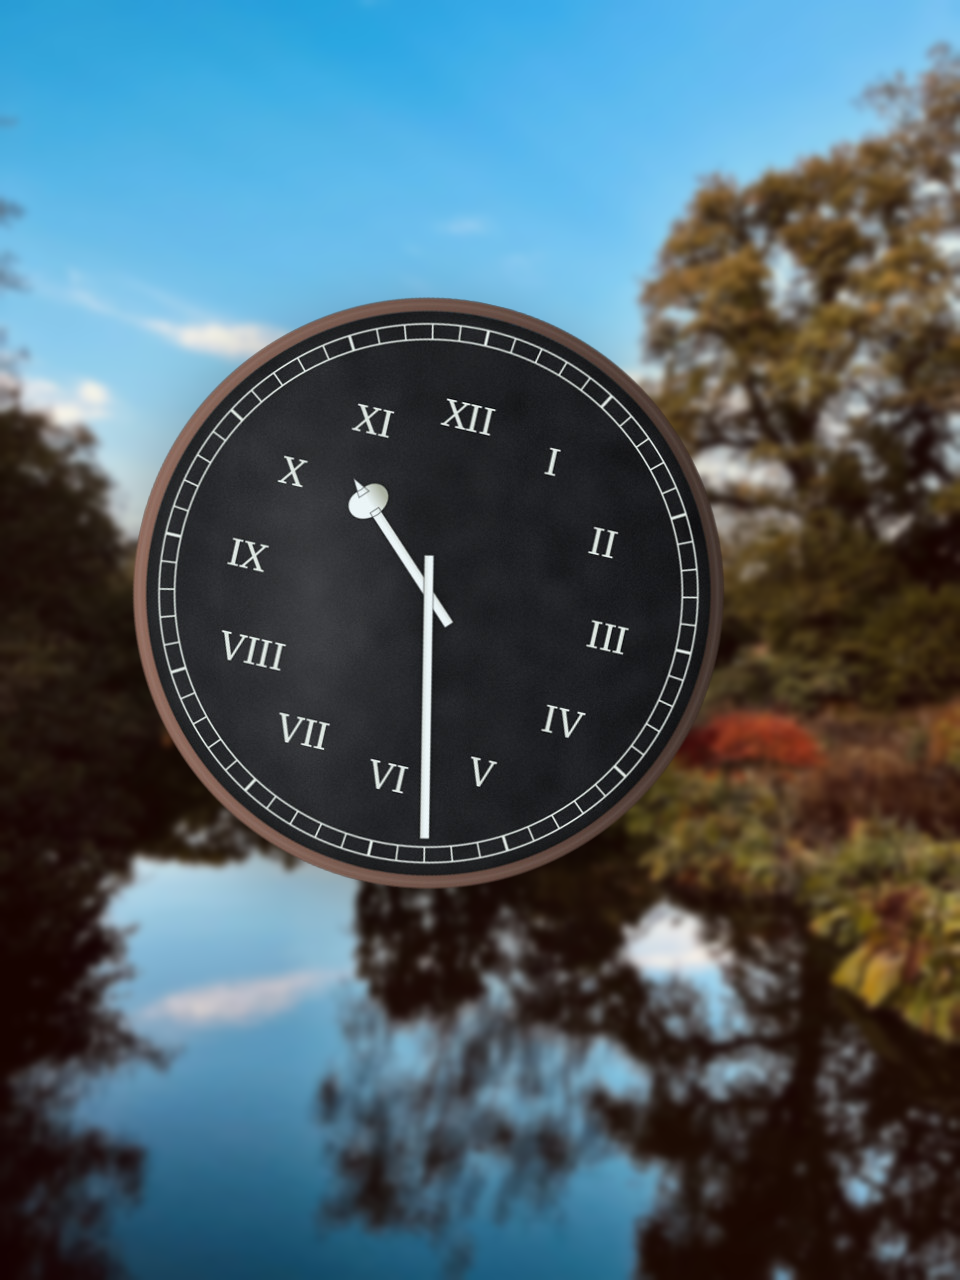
10.28
